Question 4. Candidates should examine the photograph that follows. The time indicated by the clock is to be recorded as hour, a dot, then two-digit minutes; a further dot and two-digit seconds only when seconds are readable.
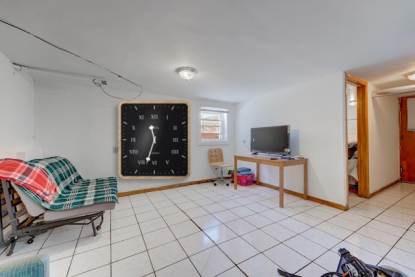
11.33
